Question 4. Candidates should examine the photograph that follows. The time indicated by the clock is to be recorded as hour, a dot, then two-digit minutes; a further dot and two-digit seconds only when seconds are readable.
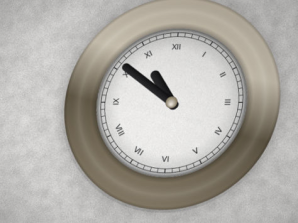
10.51
